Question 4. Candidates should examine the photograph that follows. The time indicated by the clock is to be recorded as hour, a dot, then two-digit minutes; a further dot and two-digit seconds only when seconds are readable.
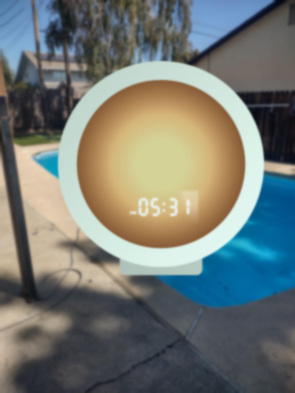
5.31
